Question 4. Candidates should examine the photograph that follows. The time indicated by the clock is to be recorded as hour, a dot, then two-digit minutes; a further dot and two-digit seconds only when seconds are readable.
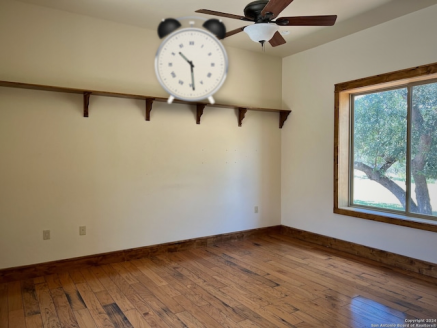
10.29
